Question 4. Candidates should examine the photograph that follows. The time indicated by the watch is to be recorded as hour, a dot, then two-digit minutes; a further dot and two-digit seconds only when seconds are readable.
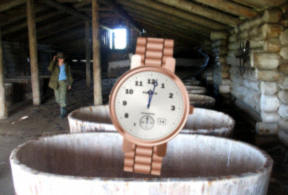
12.02
